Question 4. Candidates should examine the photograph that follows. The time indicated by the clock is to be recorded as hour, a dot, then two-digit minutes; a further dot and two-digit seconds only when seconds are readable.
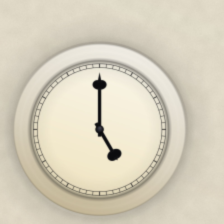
5.00
